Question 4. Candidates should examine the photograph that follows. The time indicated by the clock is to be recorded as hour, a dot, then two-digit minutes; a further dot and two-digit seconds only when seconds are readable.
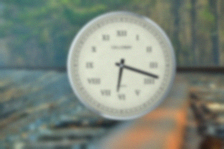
6.18
